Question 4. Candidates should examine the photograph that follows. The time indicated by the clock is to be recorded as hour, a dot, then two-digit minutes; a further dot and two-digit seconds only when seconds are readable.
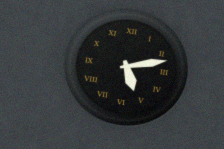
5.12
